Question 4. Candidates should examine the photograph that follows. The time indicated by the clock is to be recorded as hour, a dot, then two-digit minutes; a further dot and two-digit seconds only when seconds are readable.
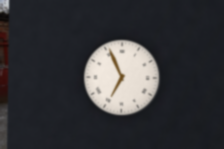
6.56
